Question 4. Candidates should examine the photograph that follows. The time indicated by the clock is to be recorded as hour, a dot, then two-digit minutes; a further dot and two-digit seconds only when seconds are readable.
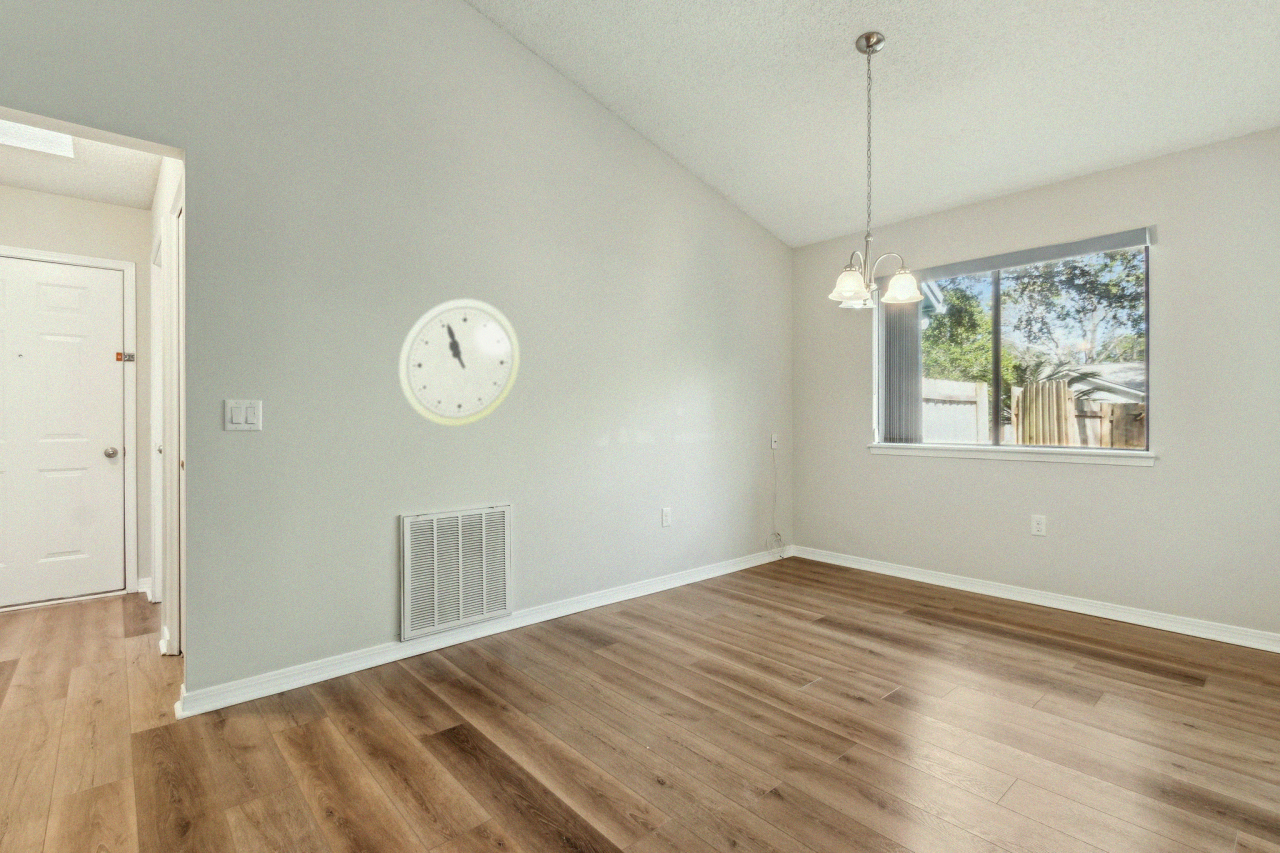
10.56
